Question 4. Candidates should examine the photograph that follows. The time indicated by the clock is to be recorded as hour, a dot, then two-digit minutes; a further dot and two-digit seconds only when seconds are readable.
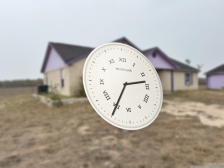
2.35
